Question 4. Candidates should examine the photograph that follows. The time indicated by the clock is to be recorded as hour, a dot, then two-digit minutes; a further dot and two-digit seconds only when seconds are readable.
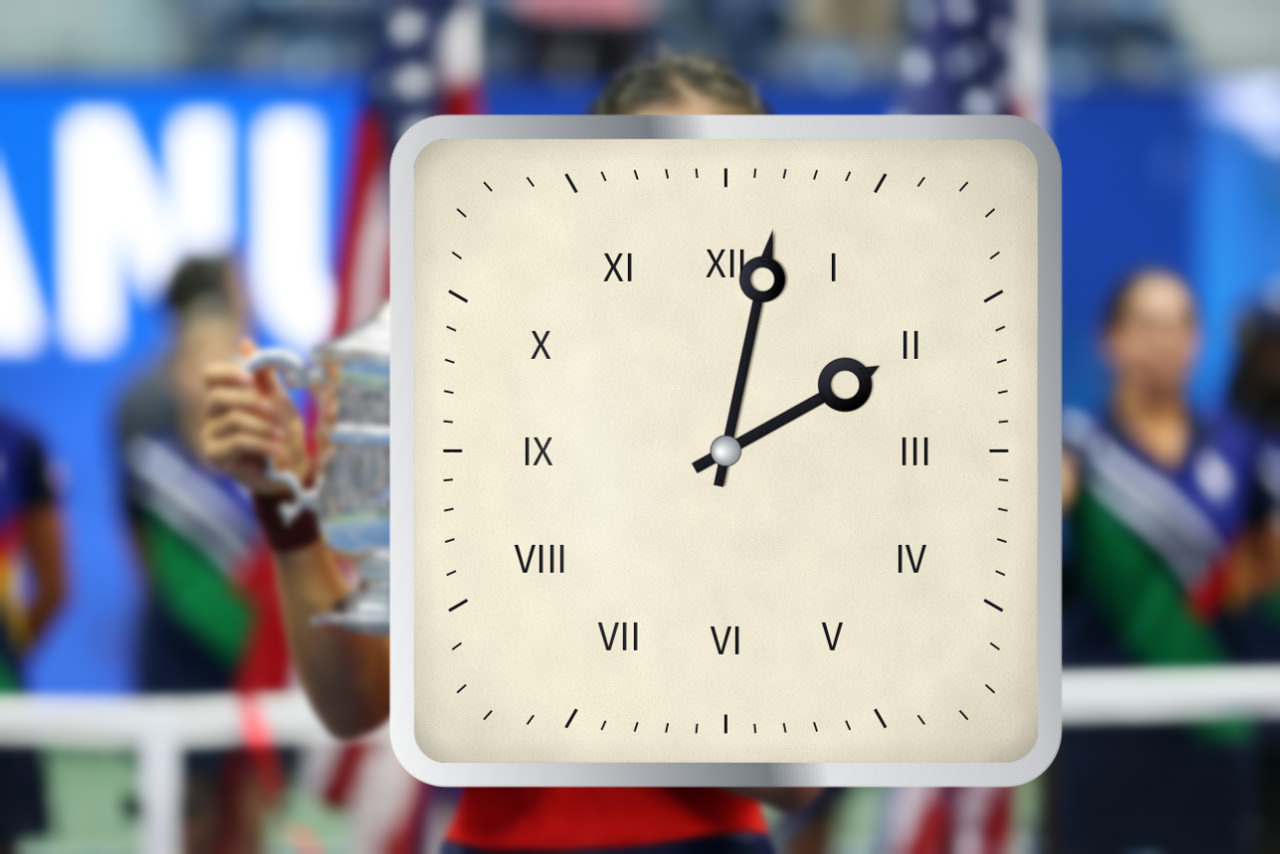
2.02
